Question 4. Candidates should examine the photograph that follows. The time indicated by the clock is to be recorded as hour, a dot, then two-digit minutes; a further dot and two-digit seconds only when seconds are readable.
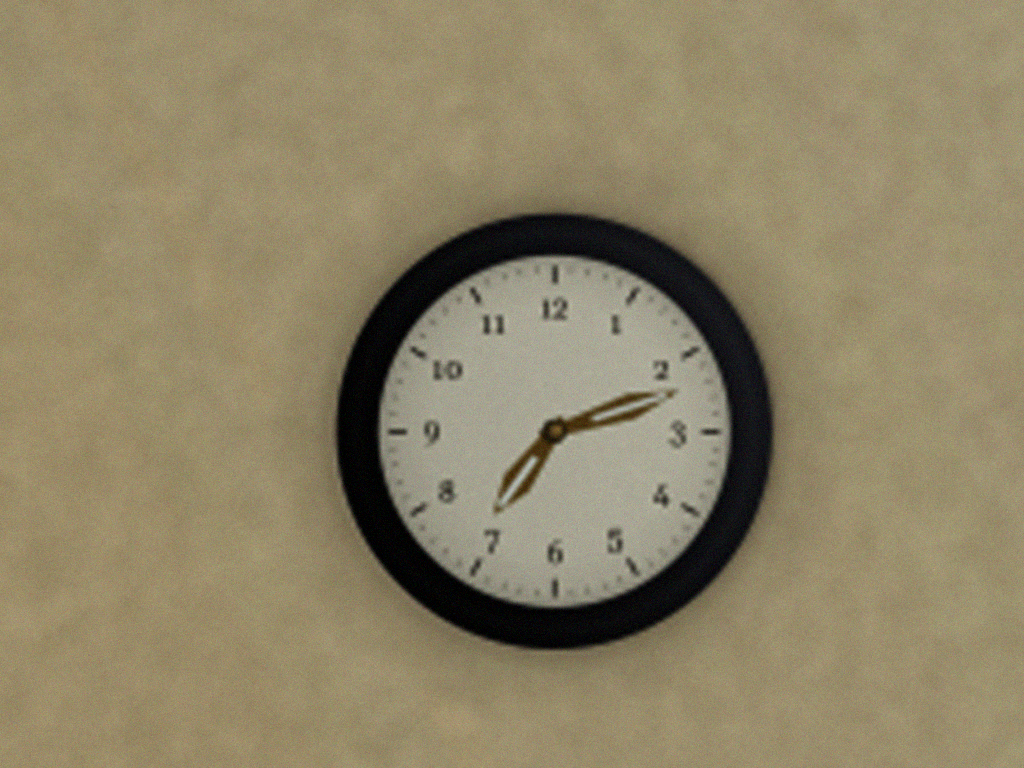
7.12
